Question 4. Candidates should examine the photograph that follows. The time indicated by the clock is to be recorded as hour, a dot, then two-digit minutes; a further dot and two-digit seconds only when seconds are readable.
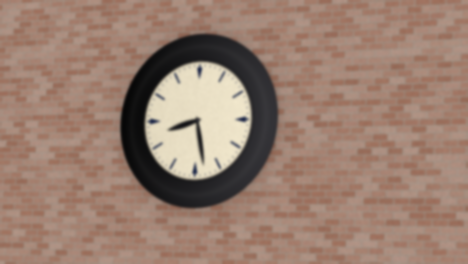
8.28
